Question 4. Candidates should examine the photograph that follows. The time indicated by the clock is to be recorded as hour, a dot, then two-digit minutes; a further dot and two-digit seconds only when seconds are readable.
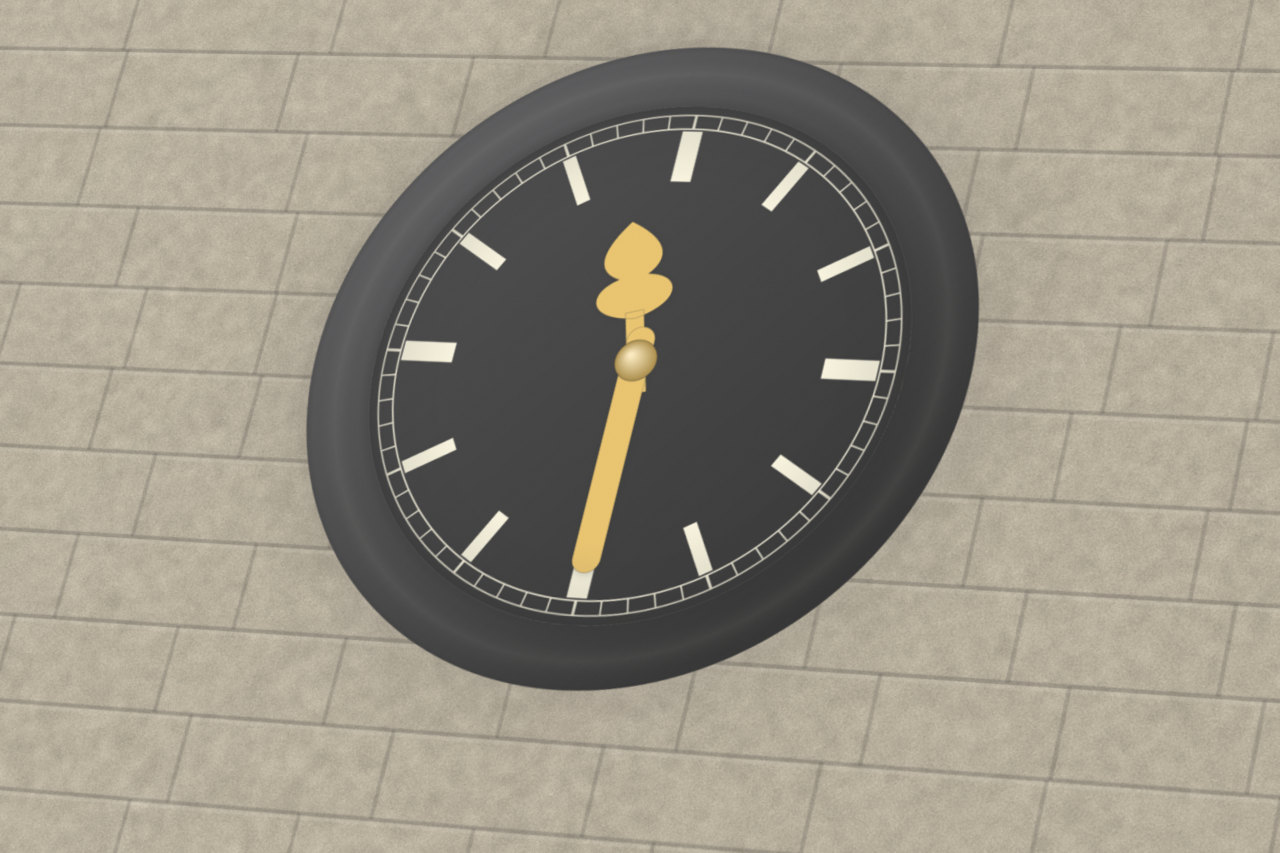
11.30
